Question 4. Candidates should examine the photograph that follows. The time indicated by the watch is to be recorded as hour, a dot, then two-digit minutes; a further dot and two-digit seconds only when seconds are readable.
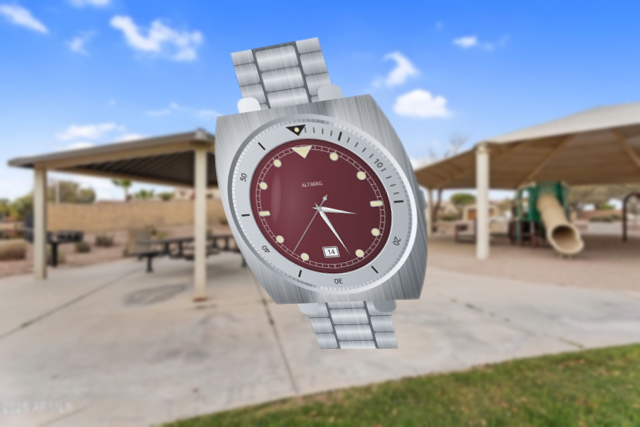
3.26.37
